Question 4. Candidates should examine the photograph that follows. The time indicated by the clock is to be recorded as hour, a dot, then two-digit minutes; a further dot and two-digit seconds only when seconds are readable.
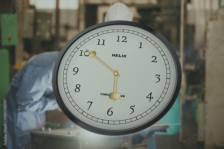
5.51
